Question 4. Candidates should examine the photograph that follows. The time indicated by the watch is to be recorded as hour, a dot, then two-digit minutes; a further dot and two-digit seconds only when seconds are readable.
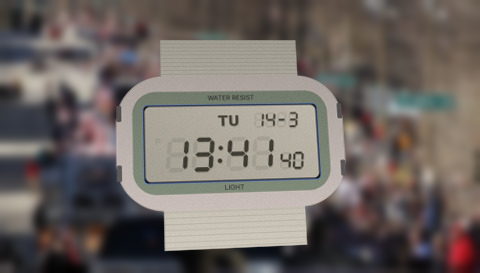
13.41.40
